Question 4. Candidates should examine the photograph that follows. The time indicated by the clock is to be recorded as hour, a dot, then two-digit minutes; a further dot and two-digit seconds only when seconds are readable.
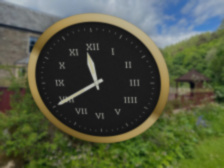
11.40
